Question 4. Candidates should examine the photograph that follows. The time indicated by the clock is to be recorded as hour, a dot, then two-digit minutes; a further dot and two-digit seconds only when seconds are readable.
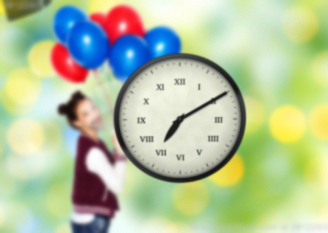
7.10
